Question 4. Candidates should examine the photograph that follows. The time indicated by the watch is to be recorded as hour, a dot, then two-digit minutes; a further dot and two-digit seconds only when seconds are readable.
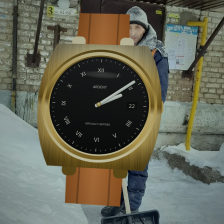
2.09
